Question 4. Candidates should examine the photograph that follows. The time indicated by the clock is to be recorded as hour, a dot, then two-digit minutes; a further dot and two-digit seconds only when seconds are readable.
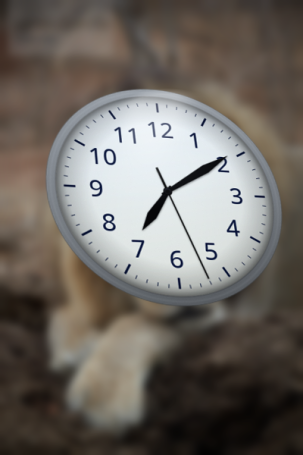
7.09.27
